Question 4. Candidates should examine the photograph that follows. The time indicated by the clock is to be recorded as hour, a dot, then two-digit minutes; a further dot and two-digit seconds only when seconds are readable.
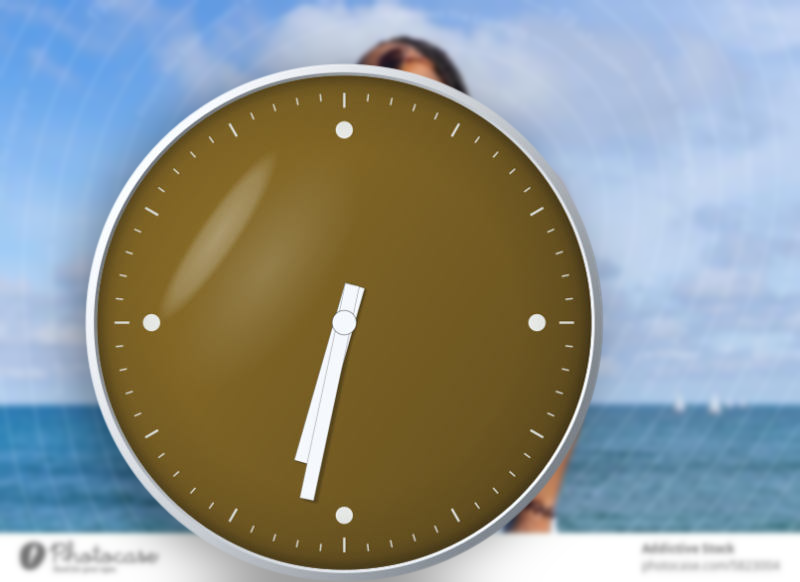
6.32
